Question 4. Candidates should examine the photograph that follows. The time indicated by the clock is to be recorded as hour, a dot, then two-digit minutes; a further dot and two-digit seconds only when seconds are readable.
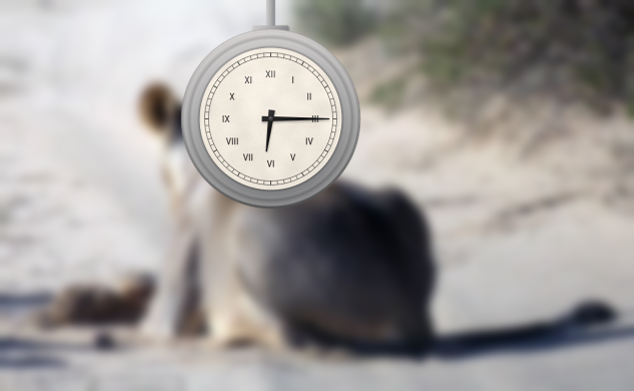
6.15
